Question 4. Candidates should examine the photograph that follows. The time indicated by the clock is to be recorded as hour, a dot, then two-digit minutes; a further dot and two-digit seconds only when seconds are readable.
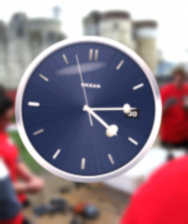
4.13.57
